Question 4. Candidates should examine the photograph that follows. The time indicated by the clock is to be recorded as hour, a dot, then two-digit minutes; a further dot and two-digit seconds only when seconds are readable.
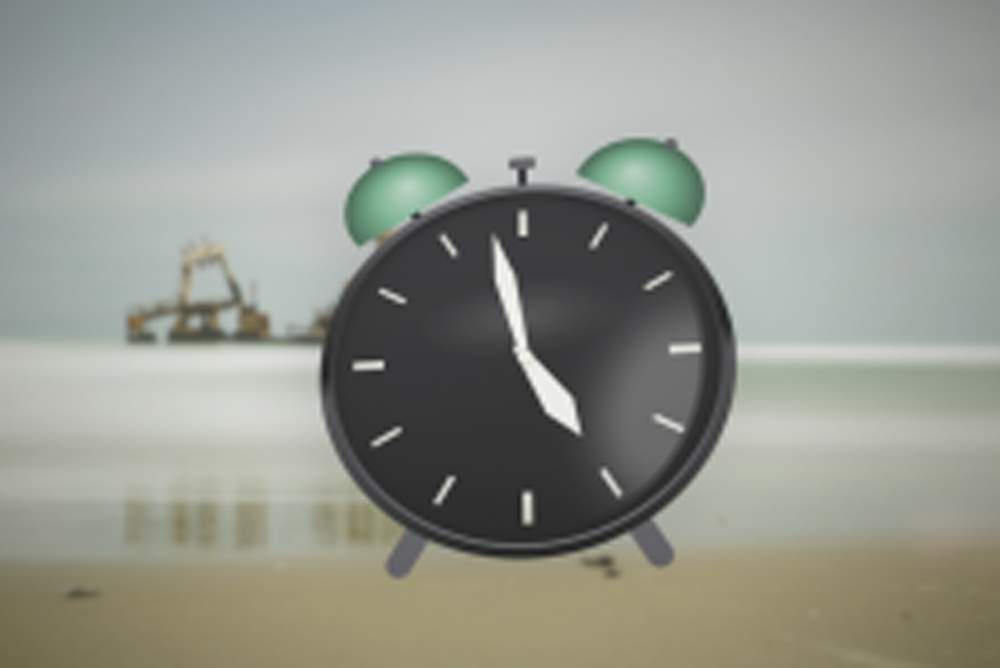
4.58
